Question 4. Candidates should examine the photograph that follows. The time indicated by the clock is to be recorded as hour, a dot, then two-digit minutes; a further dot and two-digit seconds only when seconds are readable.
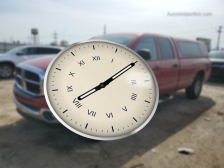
8.10
